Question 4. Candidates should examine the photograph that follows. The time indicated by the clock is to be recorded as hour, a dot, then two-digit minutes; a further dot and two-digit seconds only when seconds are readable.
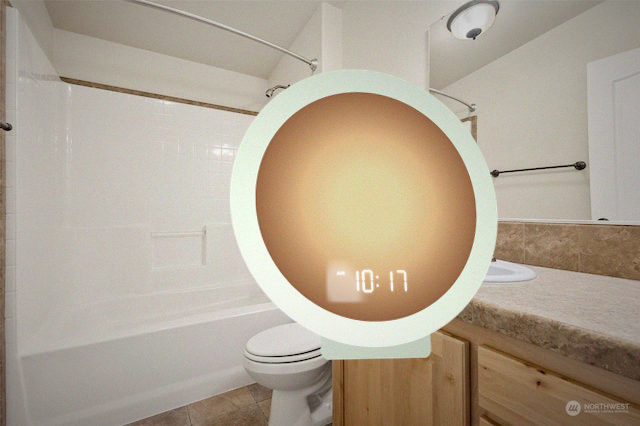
10.17
